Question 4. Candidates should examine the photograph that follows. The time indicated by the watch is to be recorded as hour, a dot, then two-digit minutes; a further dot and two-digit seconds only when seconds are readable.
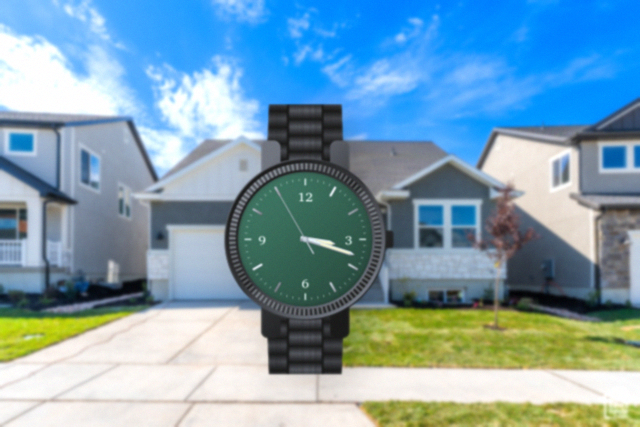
3.17.55
